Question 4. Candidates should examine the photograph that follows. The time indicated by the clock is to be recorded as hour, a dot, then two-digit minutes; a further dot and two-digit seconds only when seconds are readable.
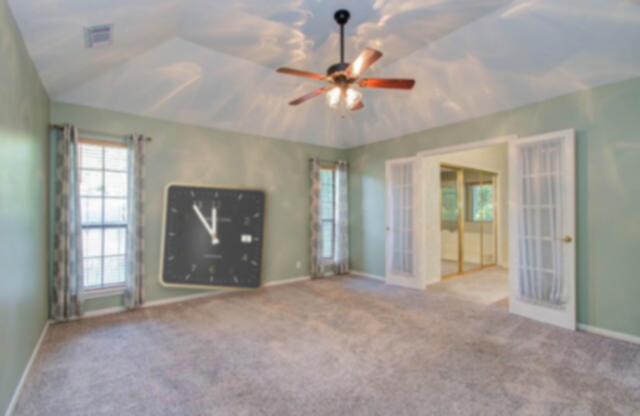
11.54
